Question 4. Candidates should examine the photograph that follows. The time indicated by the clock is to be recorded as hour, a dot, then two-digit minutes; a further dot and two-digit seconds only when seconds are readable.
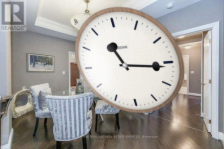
11.16
